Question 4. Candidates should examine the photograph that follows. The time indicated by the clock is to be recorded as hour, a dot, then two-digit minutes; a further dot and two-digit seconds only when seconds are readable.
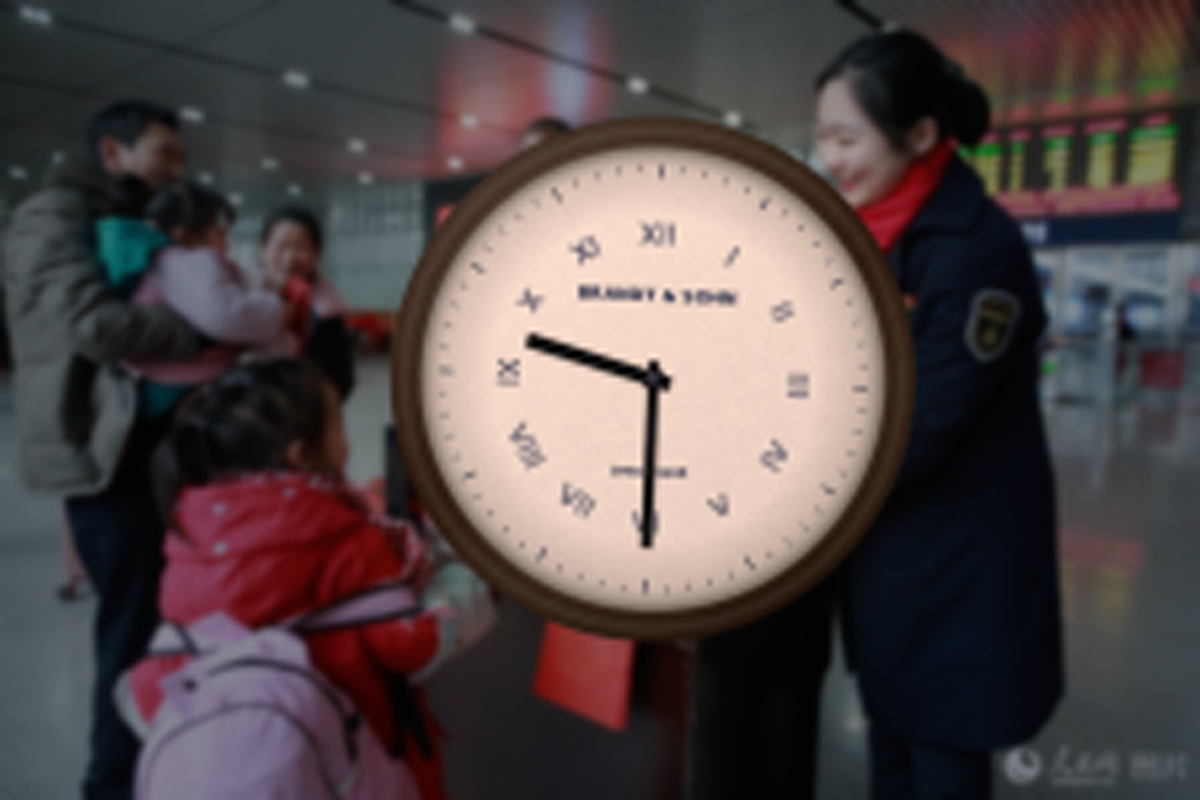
9.30
